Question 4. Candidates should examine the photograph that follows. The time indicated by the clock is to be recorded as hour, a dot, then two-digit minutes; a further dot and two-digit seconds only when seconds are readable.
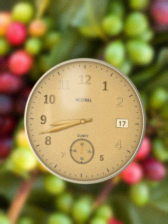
8.42
